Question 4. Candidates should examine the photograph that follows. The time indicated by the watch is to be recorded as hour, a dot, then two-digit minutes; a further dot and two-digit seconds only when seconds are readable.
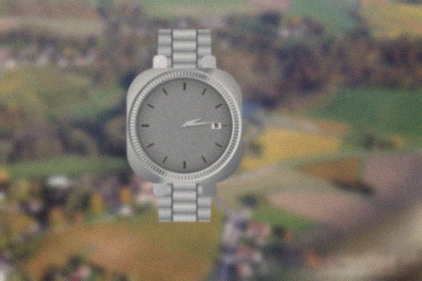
2.14
